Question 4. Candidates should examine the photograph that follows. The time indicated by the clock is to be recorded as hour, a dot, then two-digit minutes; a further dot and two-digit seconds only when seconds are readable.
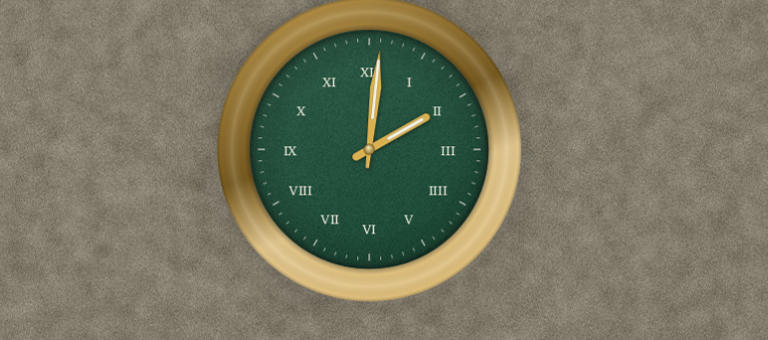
2.01
